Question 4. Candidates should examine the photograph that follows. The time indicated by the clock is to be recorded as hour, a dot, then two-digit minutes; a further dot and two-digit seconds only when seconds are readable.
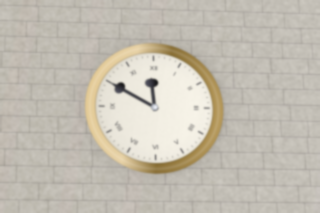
11.50
